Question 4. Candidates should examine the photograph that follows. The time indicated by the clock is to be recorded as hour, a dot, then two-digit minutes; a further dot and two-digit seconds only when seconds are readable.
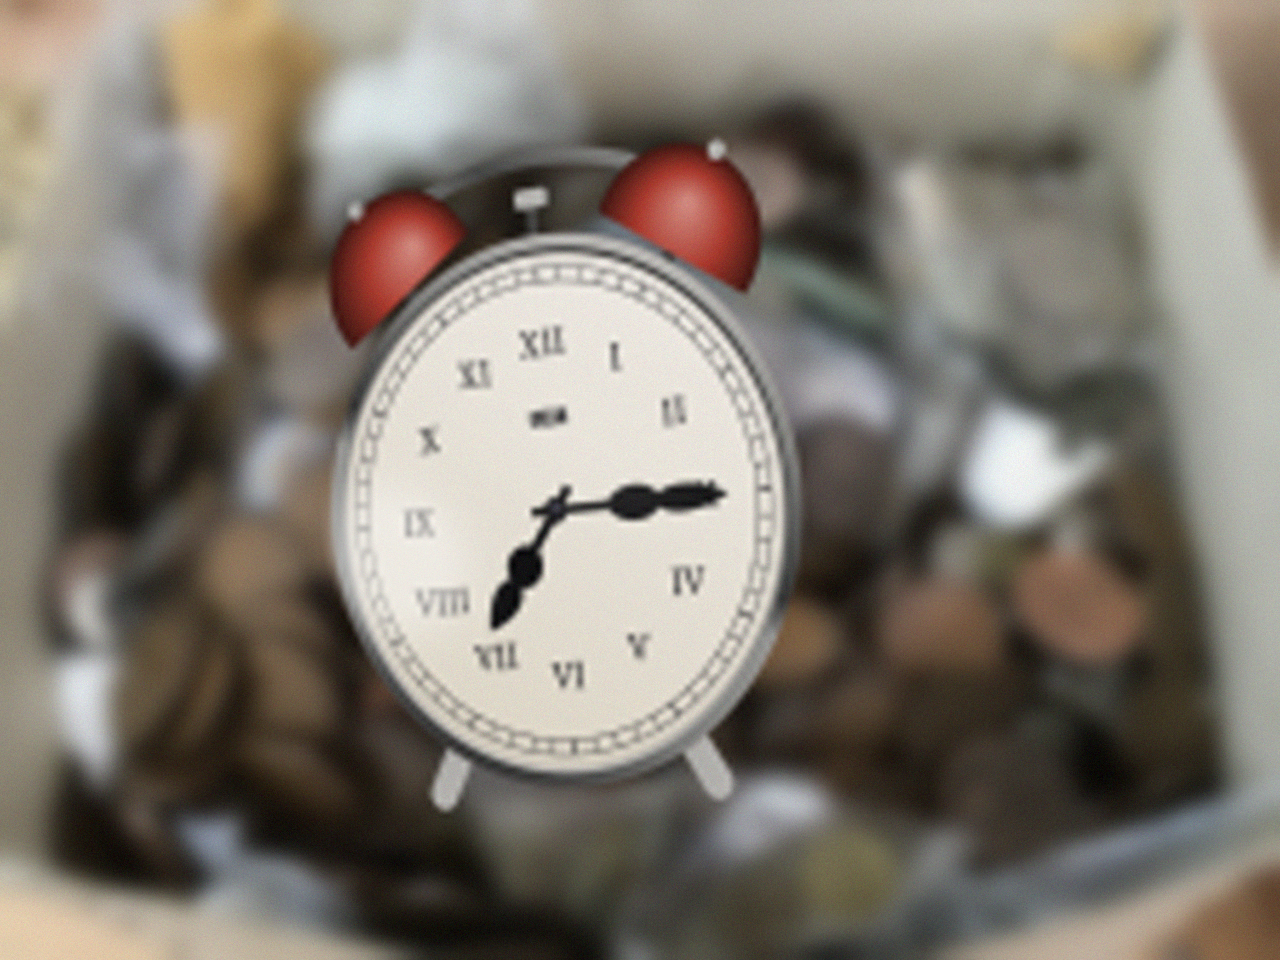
7.15
